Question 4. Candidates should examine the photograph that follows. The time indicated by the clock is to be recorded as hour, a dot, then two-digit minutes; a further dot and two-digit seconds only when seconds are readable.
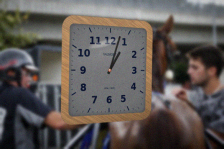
1.03
